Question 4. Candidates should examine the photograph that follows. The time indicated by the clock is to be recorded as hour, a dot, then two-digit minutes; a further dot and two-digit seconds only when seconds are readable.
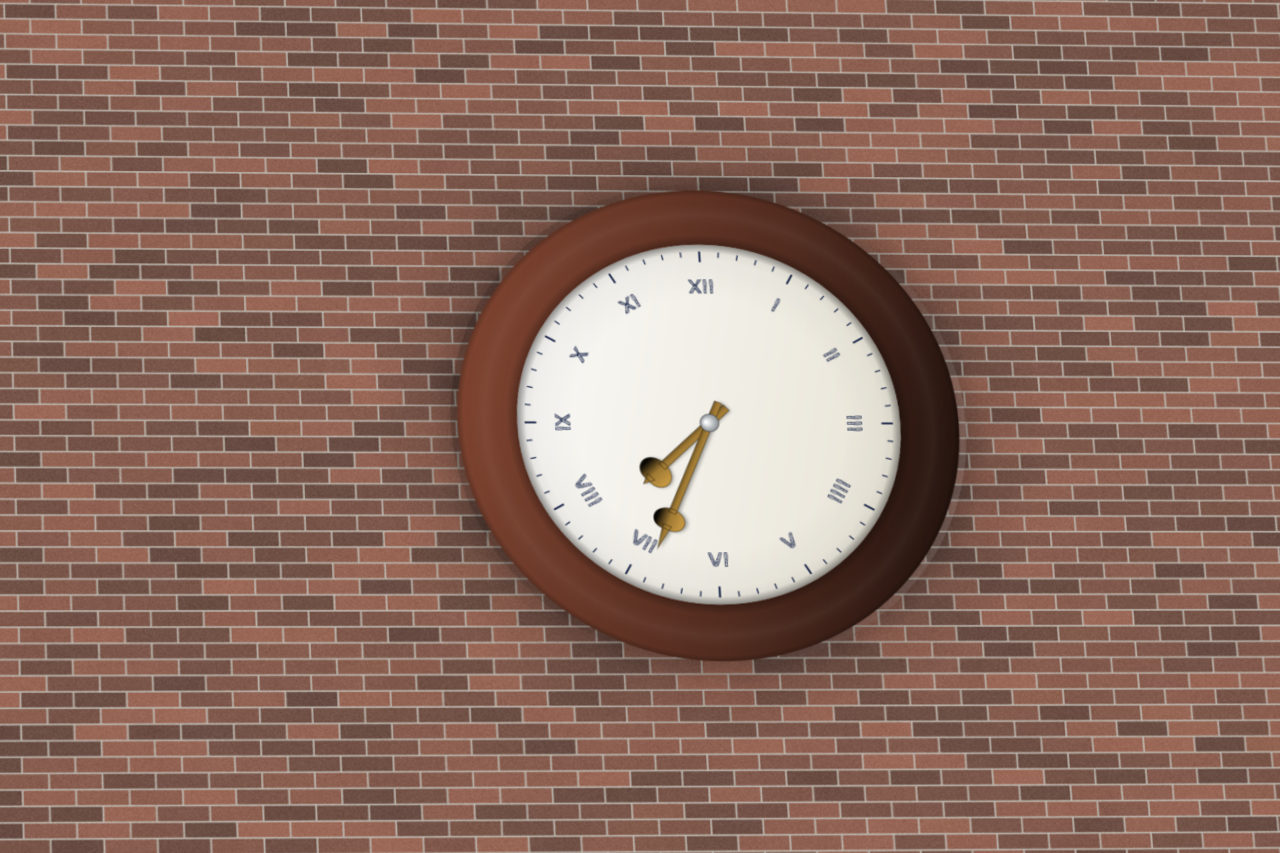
7.34
